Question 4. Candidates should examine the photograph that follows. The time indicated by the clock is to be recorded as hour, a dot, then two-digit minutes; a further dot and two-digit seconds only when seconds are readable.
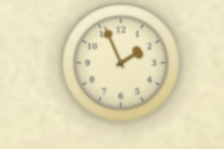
1.56
